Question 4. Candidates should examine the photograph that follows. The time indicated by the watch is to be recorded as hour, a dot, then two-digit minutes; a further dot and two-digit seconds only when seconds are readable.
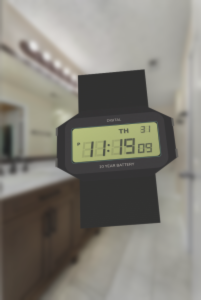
11.19.09
